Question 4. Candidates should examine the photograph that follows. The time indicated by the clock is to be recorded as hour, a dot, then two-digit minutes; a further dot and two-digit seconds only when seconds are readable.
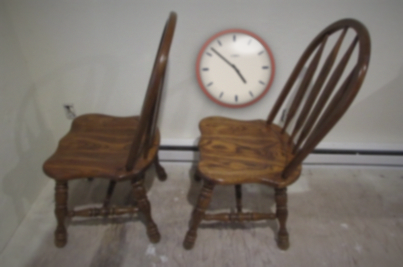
4.52
